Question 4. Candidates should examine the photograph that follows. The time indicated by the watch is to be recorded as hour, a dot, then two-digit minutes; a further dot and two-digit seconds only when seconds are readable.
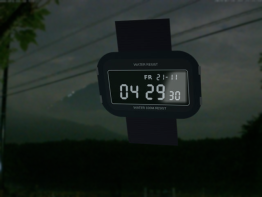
4.29.30
